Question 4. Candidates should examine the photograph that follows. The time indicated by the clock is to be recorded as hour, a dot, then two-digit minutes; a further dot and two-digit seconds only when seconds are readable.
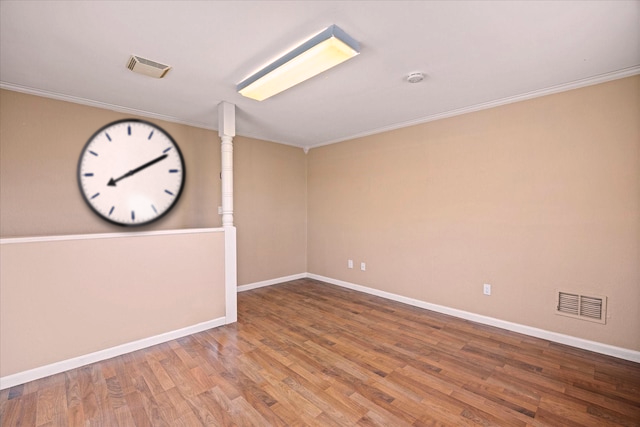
8.11
